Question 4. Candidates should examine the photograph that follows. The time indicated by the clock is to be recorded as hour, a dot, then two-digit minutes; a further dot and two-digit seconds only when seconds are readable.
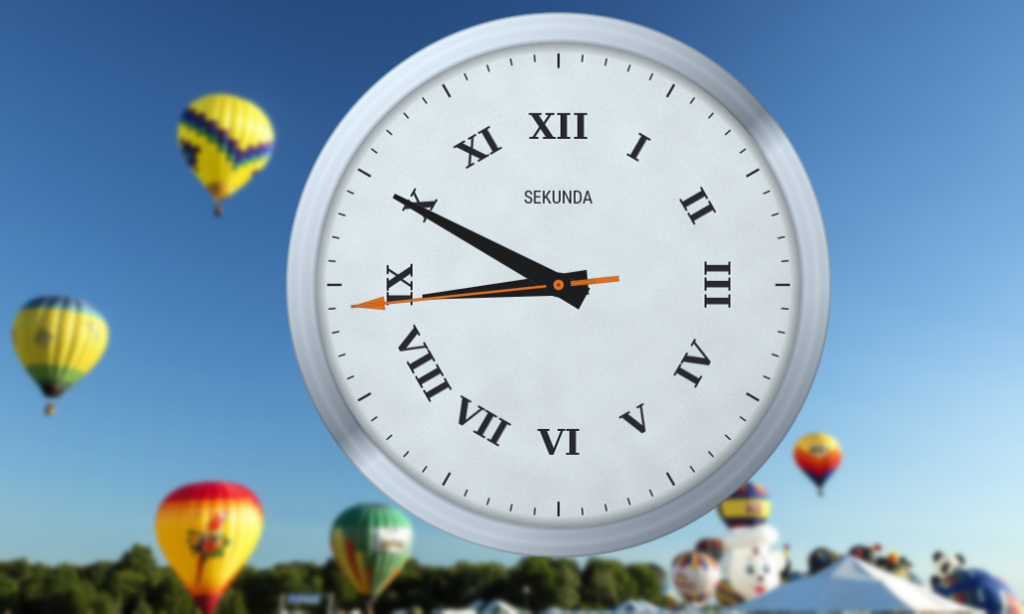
8.49.44
